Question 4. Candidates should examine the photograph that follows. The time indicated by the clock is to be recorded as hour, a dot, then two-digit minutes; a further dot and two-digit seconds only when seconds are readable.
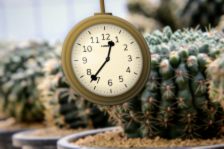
12.37
